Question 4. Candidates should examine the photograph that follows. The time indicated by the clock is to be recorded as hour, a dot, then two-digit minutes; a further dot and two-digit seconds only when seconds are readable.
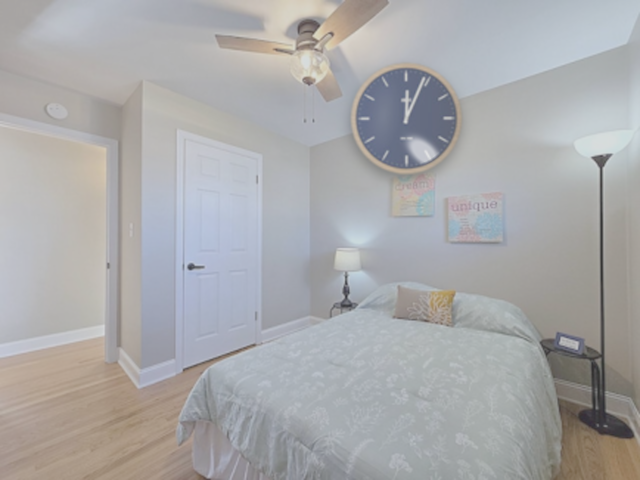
12.04
